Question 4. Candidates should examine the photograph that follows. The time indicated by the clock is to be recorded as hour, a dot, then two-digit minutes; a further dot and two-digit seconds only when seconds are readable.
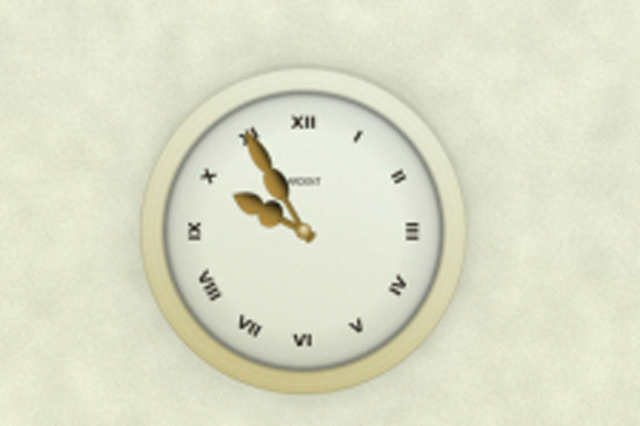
9.55
